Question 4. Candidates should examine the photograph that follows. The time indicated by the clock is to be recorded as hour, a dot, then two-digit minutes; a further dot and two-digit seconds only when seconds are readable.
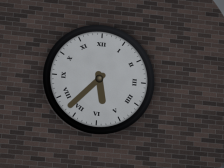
5.37
